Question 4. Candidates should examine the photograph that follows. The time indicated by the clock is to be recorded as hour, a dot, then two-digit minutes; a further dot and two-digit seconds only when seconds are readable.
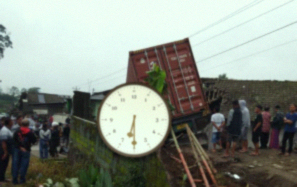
6.30
